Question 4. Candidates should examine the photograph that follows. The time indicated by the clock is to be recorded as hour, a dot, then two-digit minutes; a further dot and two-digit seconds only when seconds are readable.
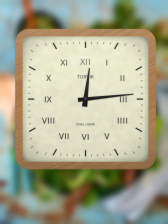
12.14
